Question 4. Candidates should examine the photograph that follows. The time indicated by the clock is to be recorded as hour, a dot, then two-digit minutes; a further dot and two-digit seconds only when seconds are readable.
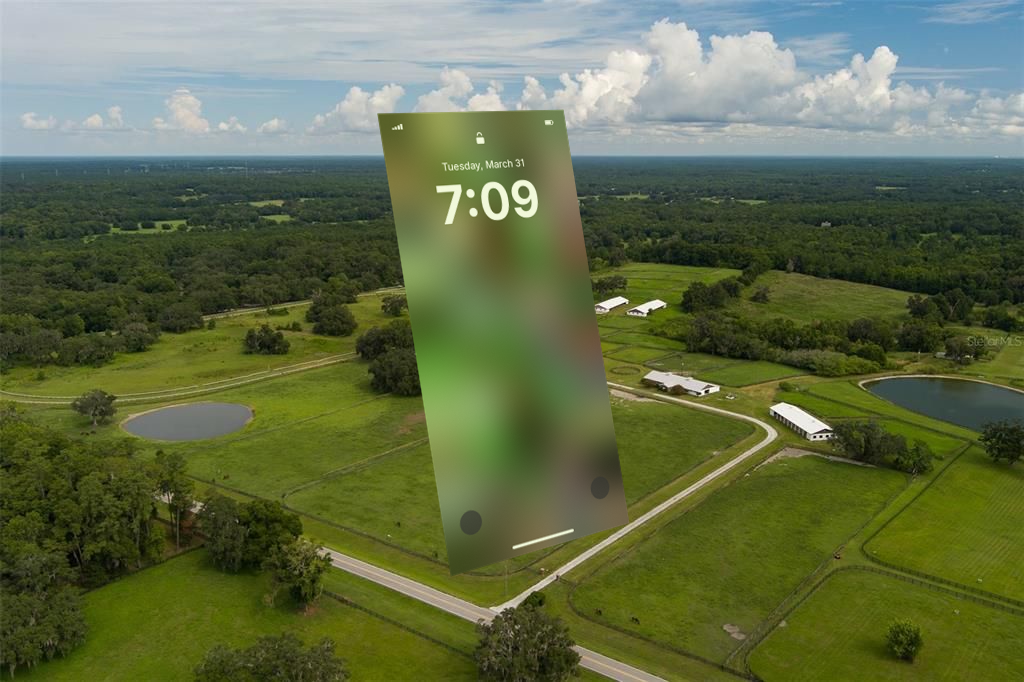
7.09
